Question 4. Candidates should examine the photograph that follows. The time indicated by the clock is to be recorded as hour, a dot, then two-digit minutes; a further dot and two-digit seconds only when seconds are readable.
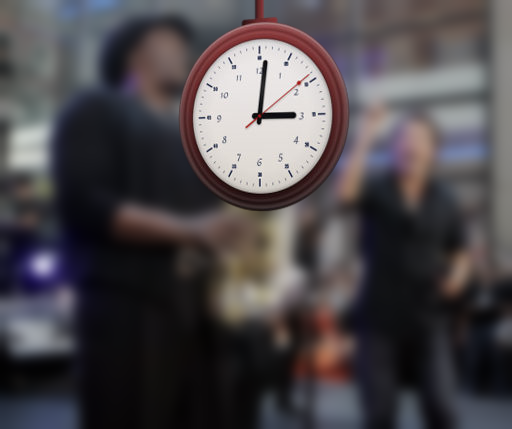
3.01.09
